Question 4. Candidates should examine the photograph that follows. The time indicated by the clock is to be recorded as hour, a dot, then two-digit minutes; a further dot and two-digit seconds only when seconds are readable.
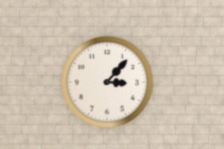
3.07
